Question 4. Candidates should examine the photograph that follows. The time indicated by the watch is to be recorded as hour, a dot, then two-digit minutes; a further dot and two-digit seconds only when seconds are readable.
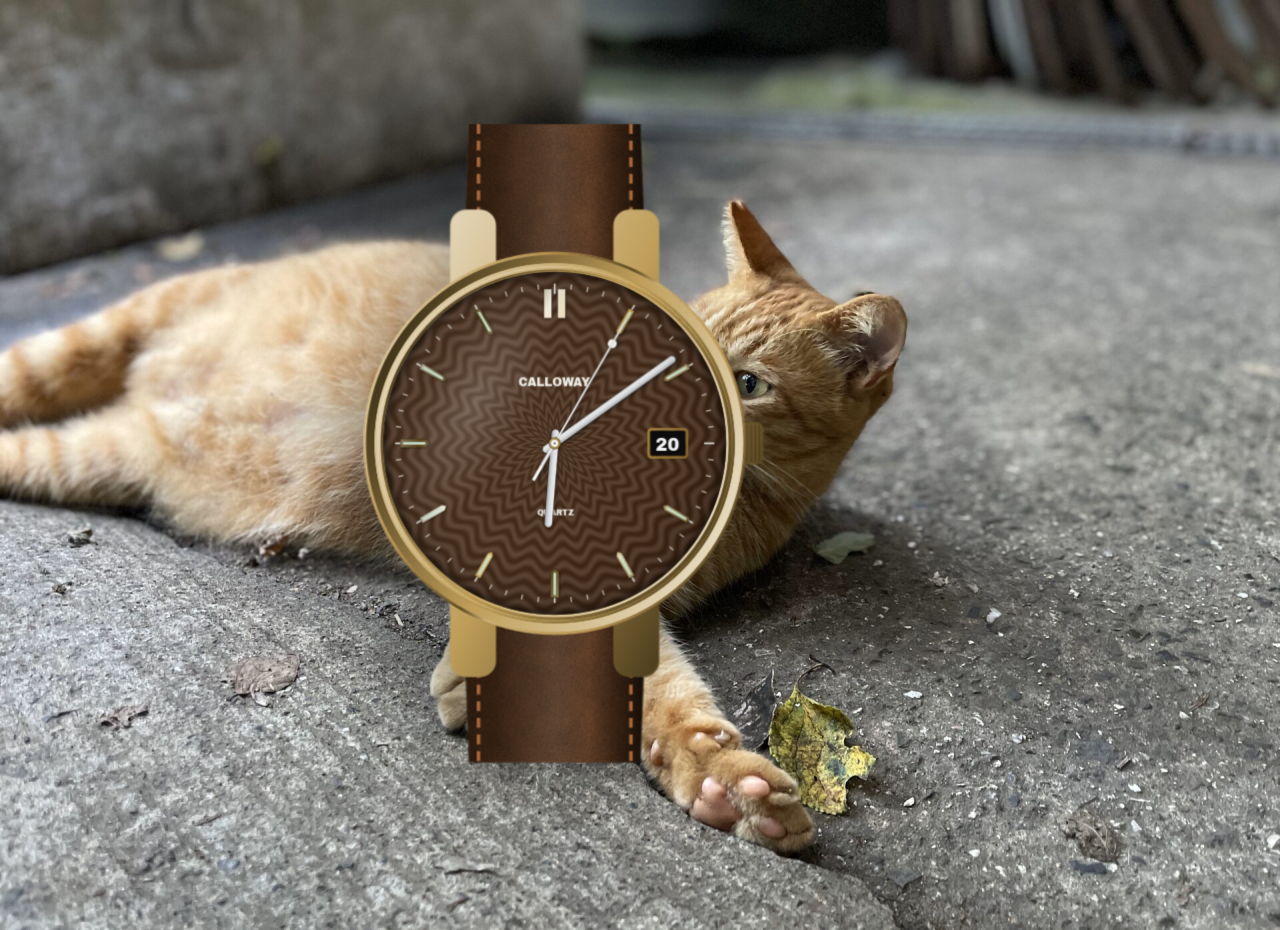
6.09.05
